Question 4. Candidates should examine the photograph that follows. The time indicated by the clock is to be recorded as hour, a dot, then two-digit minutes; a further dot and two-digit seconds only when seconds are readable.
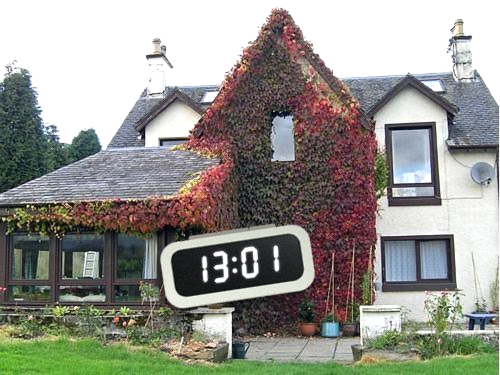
13.01
